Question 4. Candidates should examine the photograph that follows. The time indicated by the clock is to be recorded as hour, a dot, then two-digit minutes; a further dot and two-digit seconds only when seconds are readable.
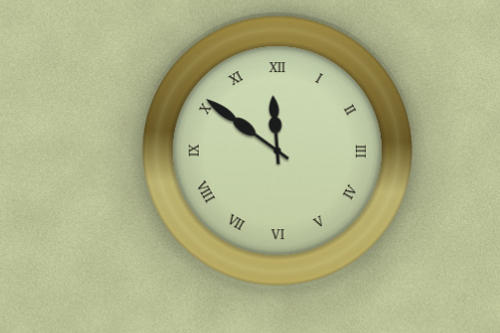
11.51
